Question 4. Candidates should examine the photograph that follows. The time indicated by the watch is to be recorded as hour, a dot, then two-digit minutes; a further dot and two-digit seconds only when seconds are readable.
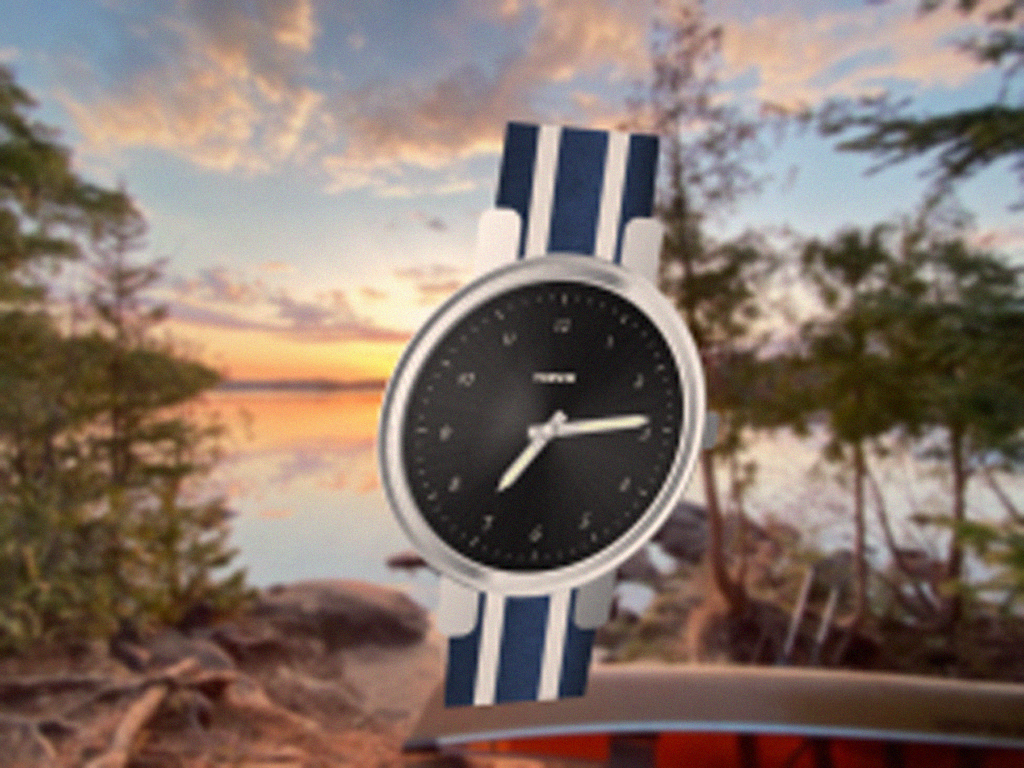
7.14
